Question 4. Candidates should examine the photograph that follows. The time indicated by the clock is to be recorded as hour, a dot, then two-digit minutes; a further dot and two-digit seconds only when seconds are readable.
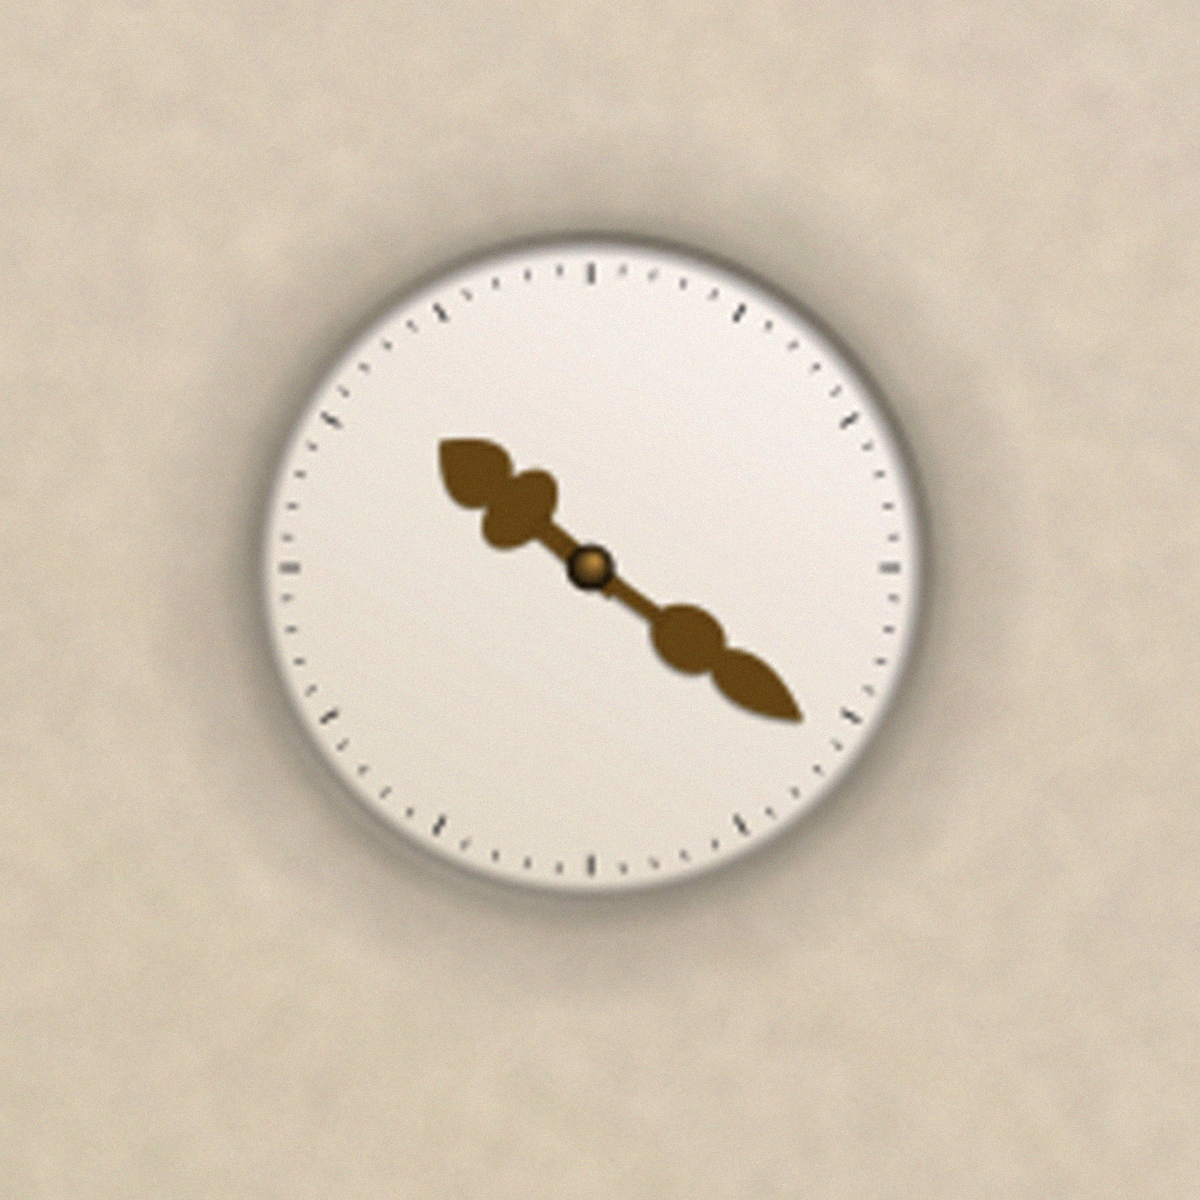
10.21
